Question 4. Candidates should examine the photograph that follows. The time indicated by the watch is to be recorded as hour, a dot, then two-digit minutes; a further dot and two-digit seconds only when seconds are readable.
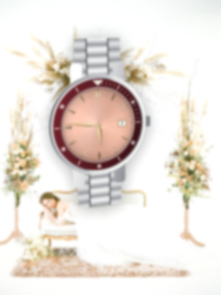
5.46
